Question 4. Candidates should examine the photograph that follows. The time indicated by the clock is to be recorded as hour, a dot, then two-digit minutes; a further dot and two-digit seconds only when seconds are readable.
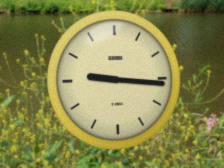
9.16
